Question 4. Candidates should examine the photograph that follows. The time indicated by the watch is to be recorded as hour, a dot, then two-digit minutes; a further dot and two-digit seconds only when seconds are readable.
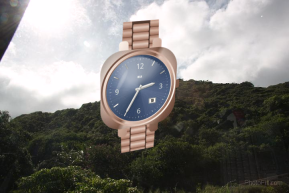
2.35
